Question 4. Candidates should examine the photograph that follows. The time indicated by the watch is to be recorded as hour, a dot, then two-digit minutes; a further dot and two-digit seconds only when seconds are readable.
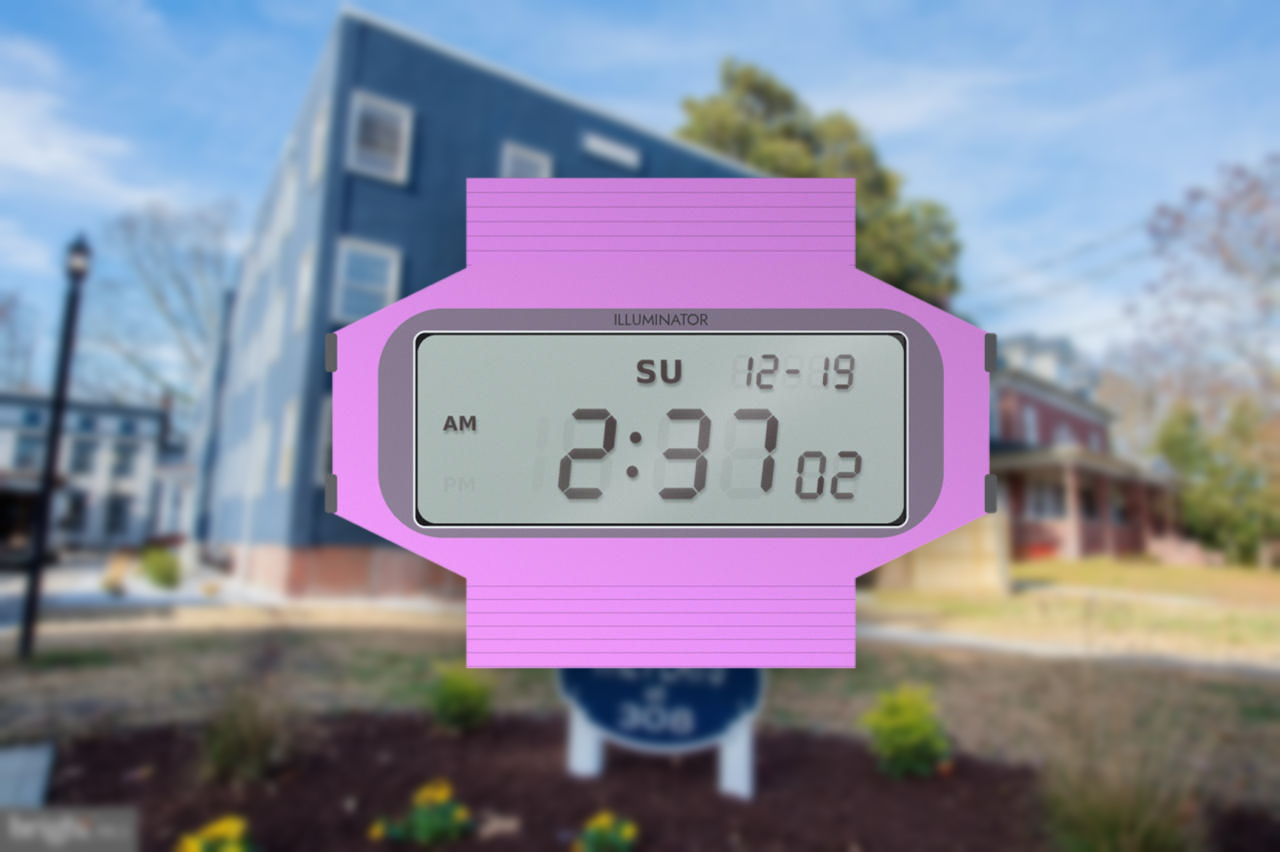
2.37.02
